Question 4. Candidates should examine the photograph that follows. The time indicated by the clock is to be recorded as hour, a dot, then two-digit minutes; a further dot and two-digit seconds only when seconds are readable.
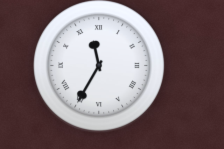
11.35
